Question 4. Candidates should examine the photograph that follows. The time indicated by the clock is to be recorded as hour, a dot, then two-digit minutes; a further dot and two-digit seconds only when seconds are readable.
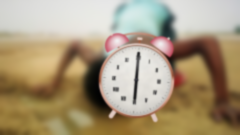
6.00
